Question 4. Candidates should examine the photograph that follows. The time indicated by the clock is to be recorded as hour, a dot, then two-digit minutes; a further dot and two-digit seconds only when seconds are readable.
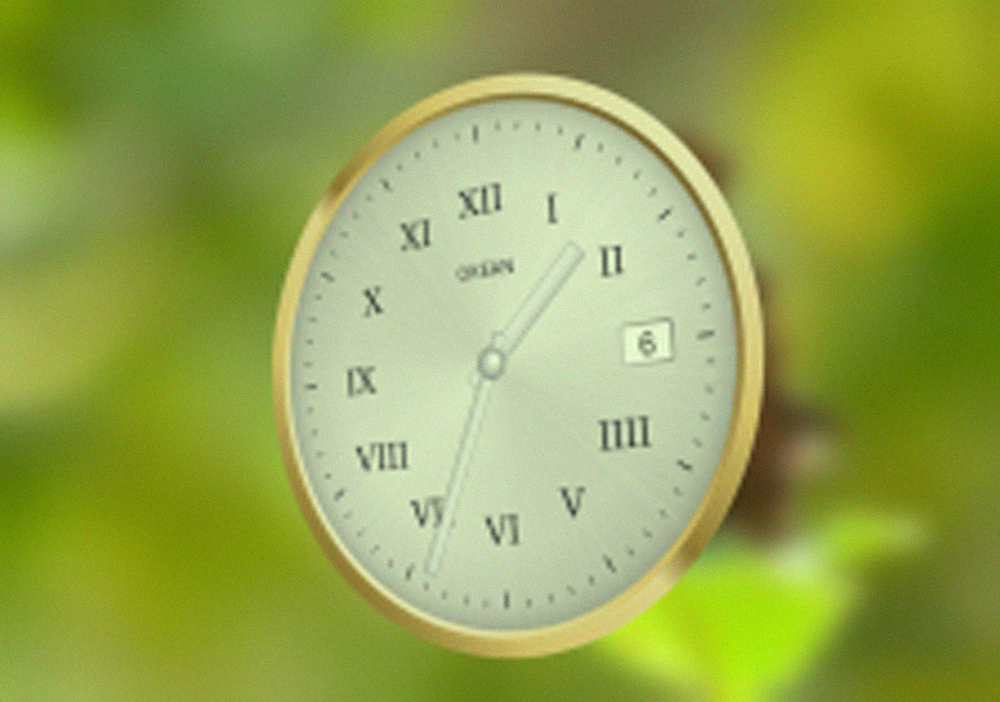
1.34
